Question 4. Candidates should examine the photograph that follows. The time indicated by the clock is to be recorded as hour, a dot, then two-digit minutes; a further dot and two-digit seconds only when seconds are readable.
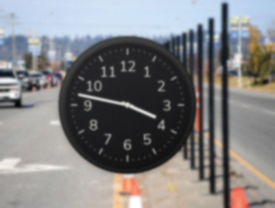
3.47
